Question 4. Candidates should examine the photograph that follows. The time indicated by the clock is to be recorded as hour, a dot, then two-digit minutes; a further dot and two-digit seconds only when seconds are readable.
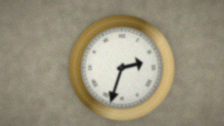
2.33
